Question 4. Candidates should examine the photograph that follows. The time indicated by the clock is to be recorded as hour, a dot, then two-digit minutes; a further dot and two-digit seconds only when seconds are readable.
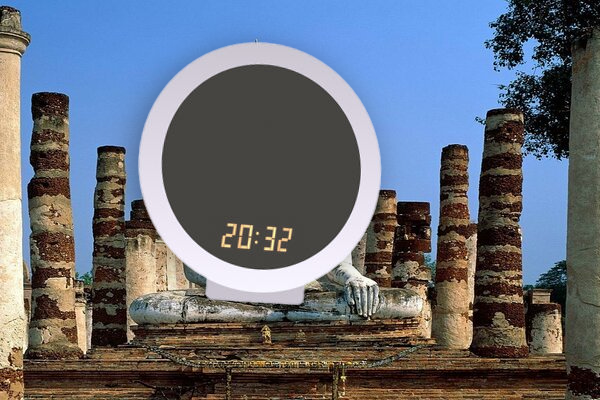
20.32
